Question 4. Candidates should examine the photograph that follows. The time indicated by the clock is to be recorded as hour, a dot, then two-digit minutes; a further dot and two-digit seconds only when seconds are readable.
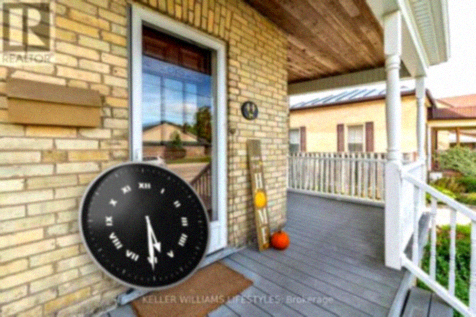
5.30
